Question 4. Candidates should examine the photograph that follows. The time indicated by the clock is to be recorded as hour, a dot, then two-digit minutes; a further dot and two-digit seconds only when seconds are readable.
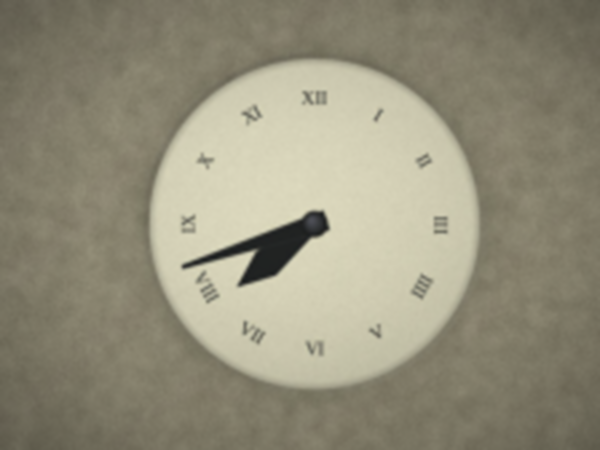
7.42
